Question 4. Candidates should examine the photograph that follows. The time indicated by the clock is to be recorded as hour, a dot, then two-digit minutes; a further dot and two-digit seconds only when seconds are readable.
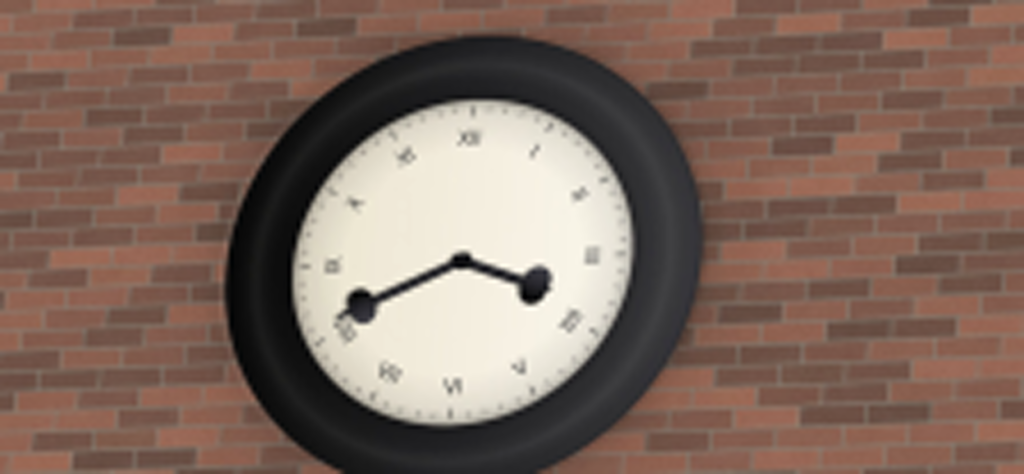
3.41
